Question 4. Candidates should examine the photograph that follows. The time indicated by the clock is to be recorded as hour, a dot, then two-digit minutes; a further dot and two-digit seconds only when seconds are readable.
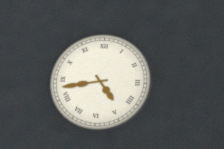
4.43
